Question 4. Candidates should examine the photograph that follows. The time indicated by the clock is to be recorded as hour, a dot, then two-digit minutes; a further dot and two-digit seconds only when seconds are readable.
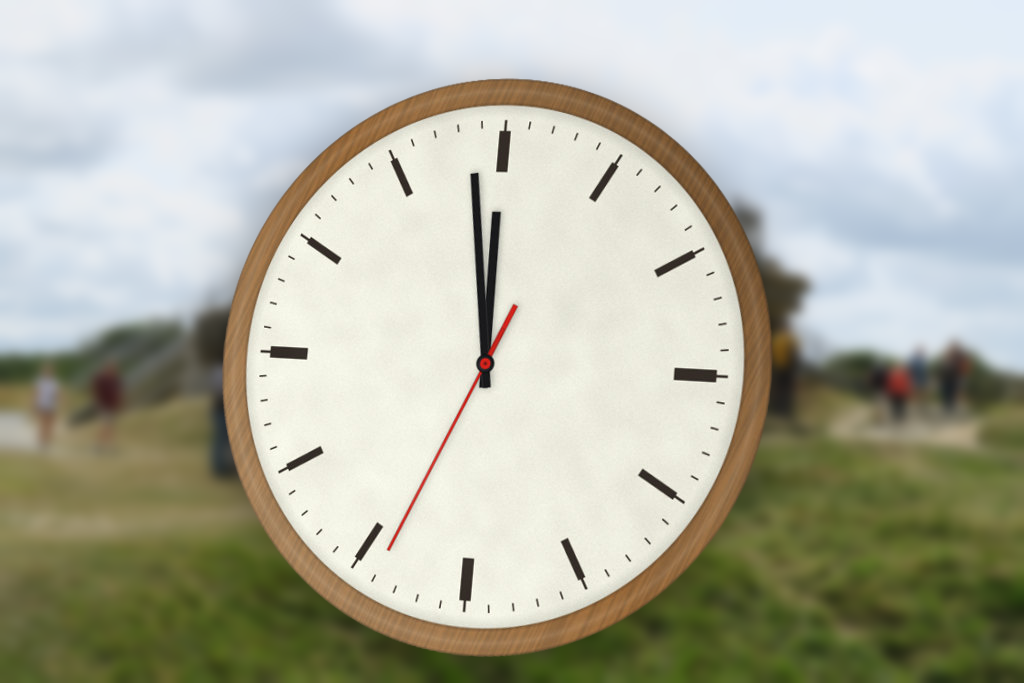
11.58.34
